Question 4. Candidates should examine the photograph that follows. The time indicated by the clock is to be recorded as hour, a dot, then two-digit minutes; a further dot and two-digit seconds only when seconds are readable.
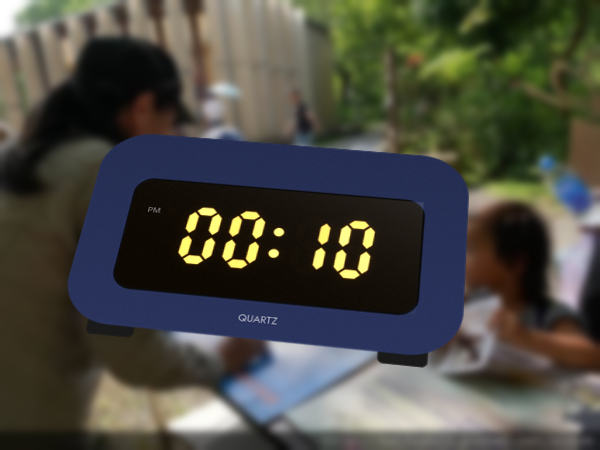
0.10
